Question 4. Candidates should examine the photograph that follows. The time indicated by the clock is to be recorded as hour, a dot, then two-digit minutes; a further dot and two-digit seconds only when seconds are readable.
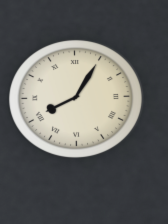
8.05
